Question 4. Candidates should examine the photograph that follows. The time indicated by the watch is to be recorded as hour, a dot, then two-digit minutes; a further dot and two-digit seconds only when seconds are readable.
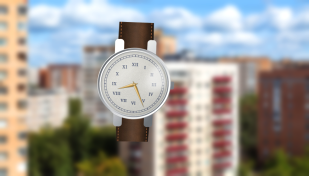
8.26
